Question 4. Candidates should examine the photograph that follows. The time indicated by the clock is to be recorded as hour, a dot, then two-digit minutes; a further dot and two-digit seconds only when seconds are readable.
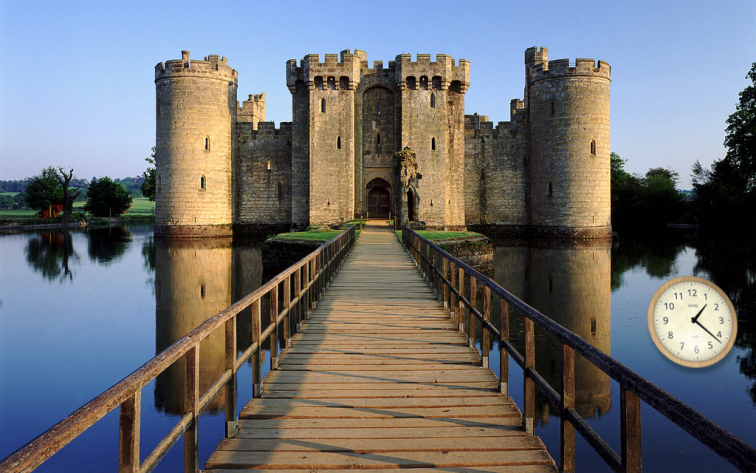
1.22
